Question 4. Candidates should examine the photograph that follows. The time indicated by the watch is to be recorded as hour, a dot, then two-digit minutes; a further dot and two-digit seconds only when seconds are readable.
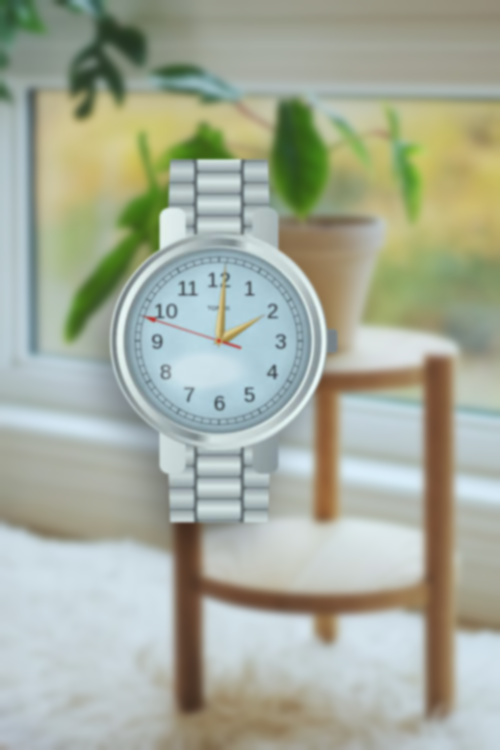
2.00.48
